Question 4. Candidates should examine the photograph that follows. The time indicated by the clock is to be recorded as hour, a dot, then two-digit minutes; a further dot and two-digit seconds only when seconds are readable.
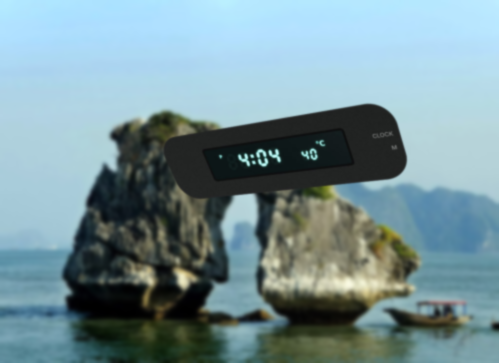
4.04
